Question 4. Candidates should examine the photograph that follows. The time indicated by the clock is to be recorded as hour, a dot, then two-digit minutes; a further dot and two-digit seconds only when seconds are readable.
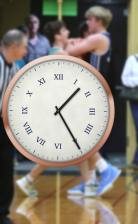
1.25
